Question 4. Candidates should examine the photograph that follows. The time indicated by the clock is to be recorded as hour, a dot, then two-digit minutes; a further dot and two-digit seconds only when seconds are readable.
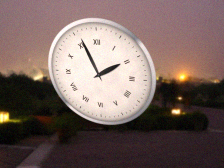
1.56
